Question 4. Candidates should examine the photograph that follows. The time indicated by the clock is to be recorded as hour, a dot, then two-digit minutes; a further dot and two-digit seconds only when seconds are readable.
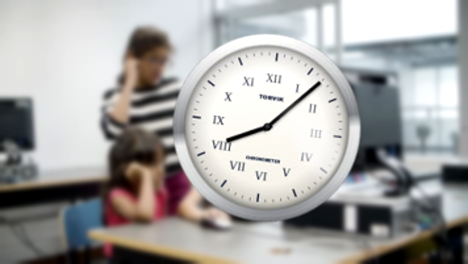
8.07
